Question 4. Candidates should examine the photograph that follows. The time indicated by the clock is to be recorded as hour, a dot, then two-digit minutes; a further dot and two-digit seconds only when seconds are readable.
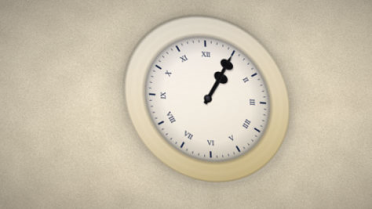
1.05
